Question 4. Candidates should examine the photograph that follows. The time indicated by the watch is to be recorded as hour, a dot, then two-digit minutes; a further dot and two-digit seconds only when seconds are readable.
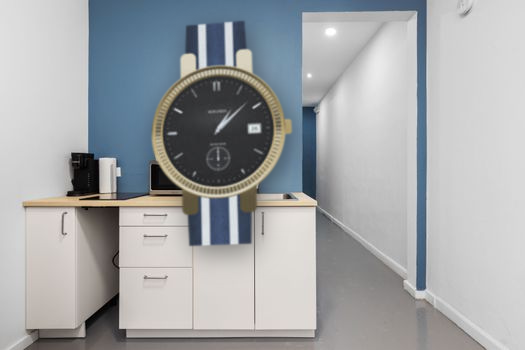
1.08
